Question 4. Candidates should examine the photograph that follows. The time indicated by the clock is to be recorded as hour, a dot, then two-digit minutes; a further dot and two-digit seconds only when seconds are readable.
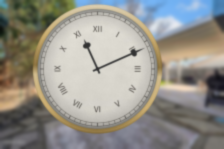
11.11
